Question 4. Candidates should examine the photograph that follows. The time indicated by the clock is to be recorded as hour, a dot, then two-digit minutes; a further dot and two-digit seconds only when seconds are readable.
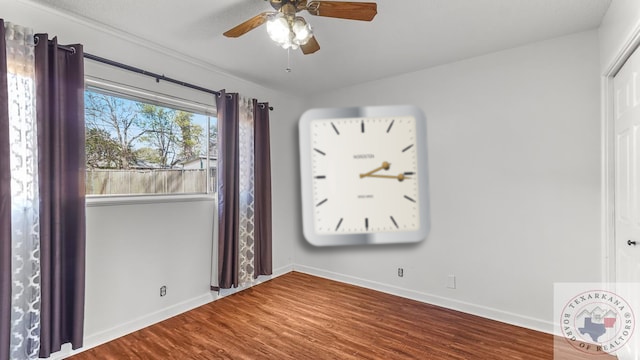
2.16
